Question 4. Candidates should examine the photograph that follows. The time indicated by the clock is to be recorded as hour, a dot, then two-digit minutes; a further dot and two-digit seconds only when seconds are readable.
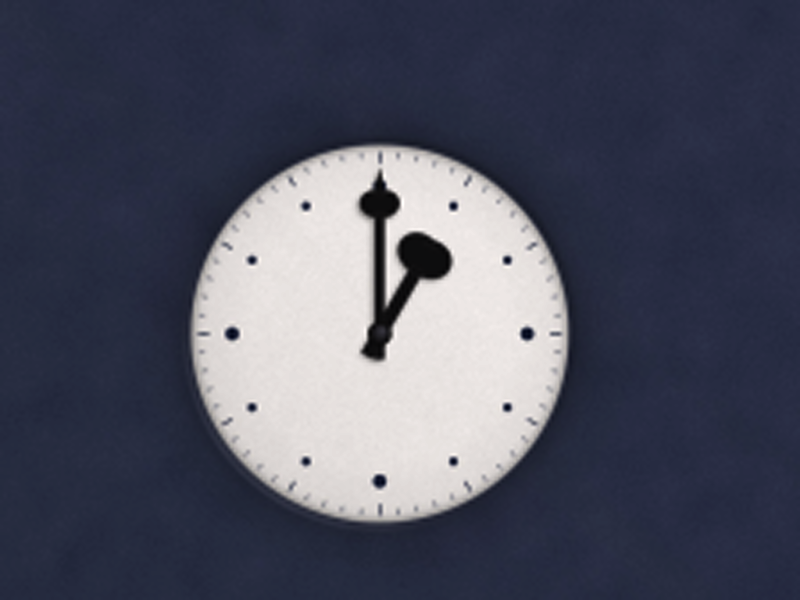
1.00
